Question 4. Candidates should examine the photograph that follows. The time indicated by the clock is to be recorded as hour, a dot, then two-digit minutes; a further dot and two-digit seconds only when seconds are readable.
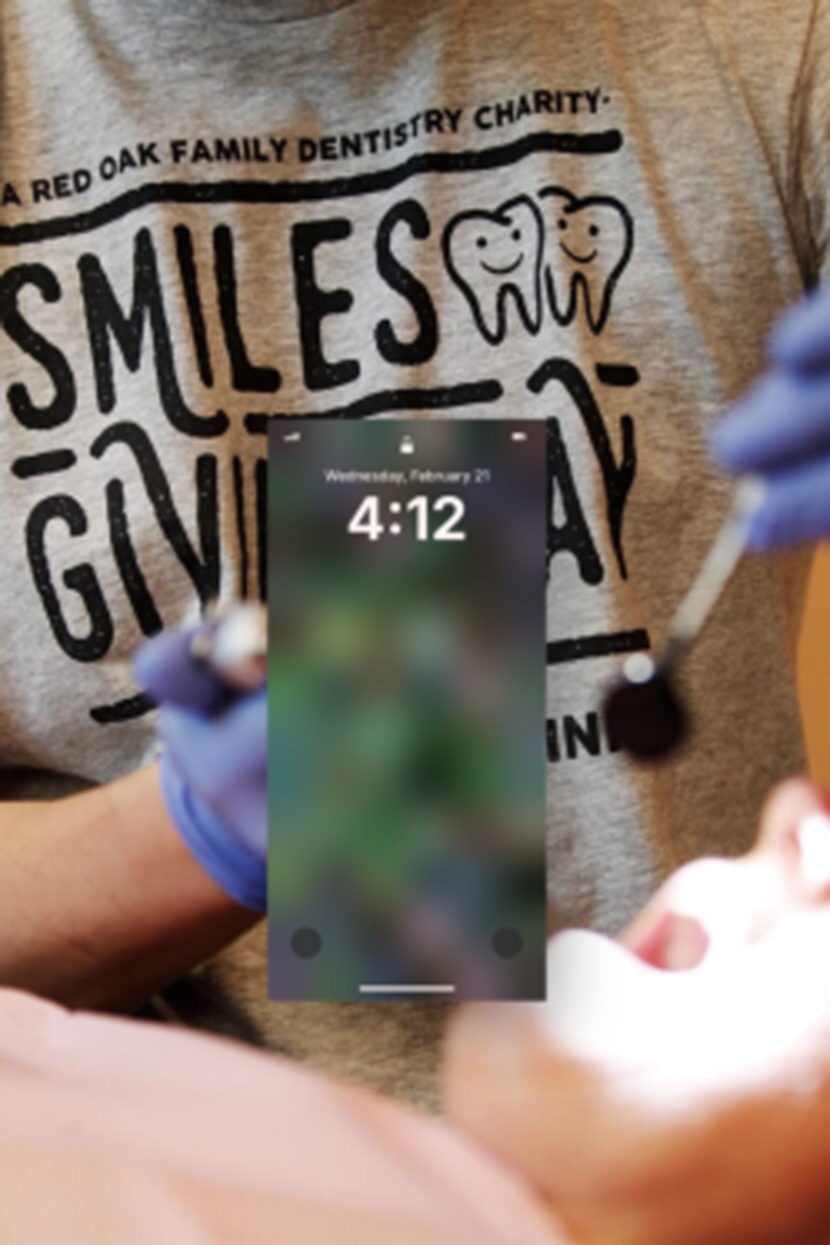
4.12
